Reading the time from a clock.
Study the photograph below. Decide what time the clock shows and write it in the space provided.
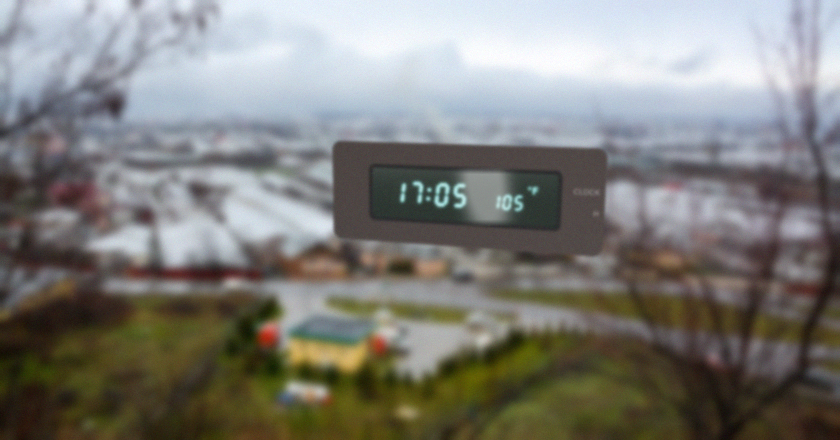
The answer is 17:05
